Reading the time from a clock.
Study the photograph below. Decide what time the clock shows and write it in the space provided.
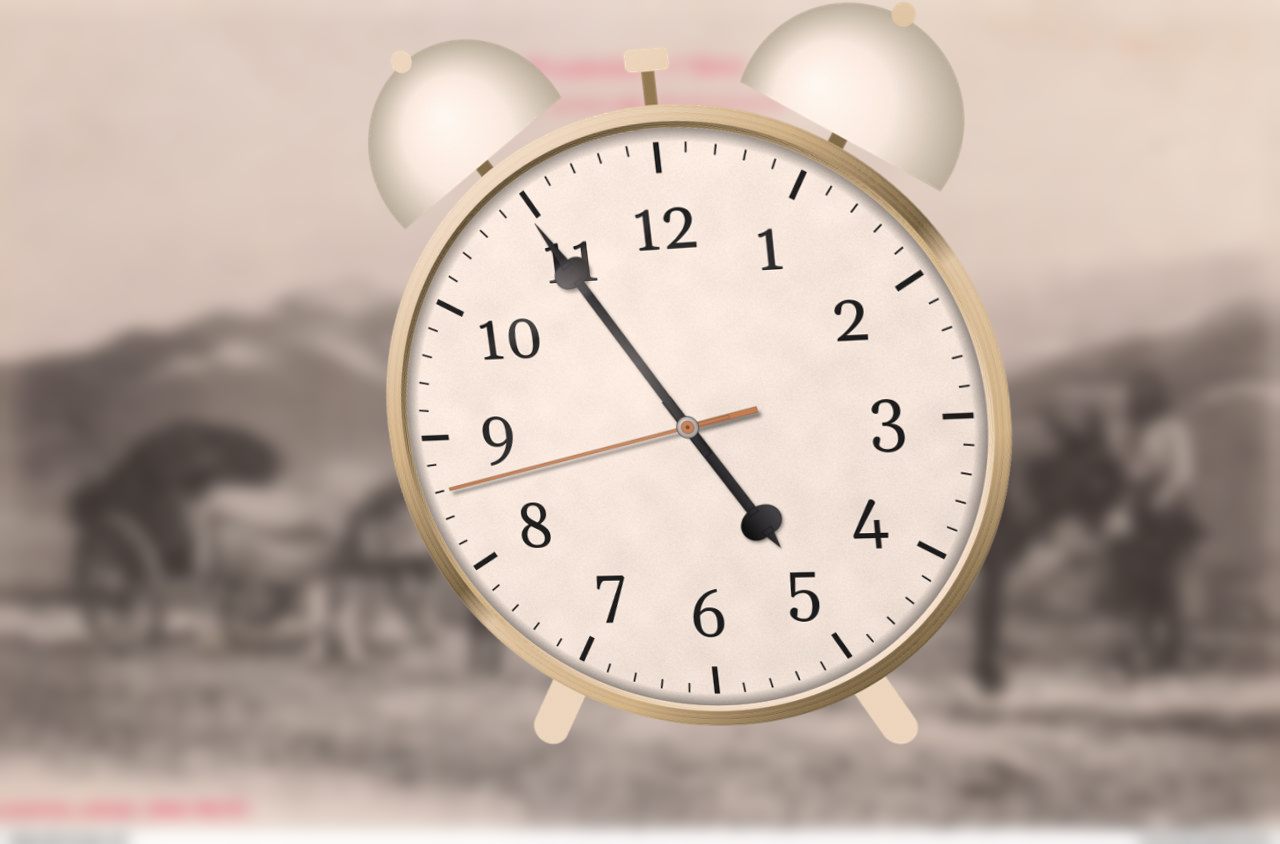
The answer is 4:54:43
